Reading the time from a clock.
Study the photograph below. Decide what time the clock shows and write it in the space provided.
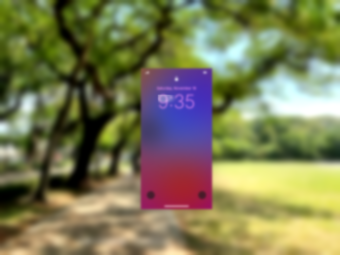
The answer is 9:35
